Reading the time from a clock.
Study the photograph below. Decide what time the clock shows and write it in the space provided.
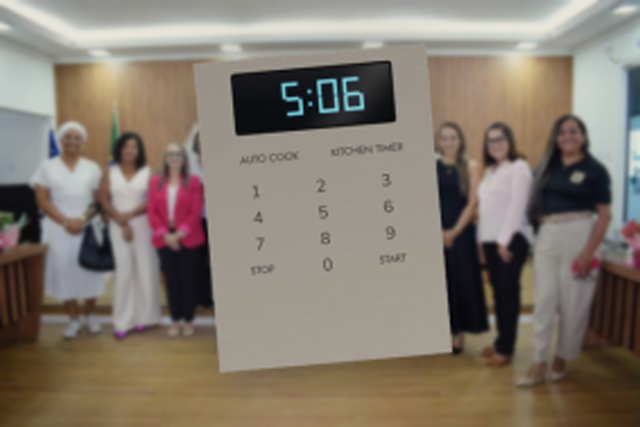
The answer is 5:06
